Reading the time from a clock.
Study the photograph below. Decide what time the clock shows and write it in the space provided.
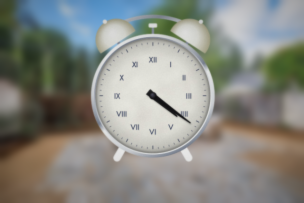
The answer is 4:21
